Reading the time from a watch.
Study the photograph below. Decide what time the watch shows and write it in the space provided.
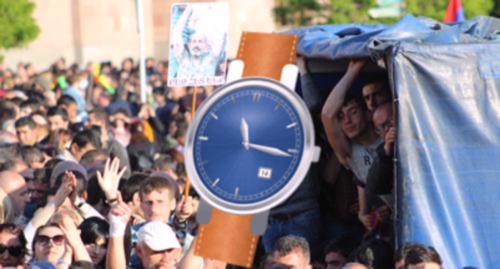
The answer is 11:16
